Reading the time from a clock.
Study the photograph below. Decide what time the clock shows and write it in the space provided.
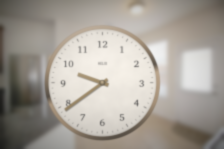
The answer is 9:39
